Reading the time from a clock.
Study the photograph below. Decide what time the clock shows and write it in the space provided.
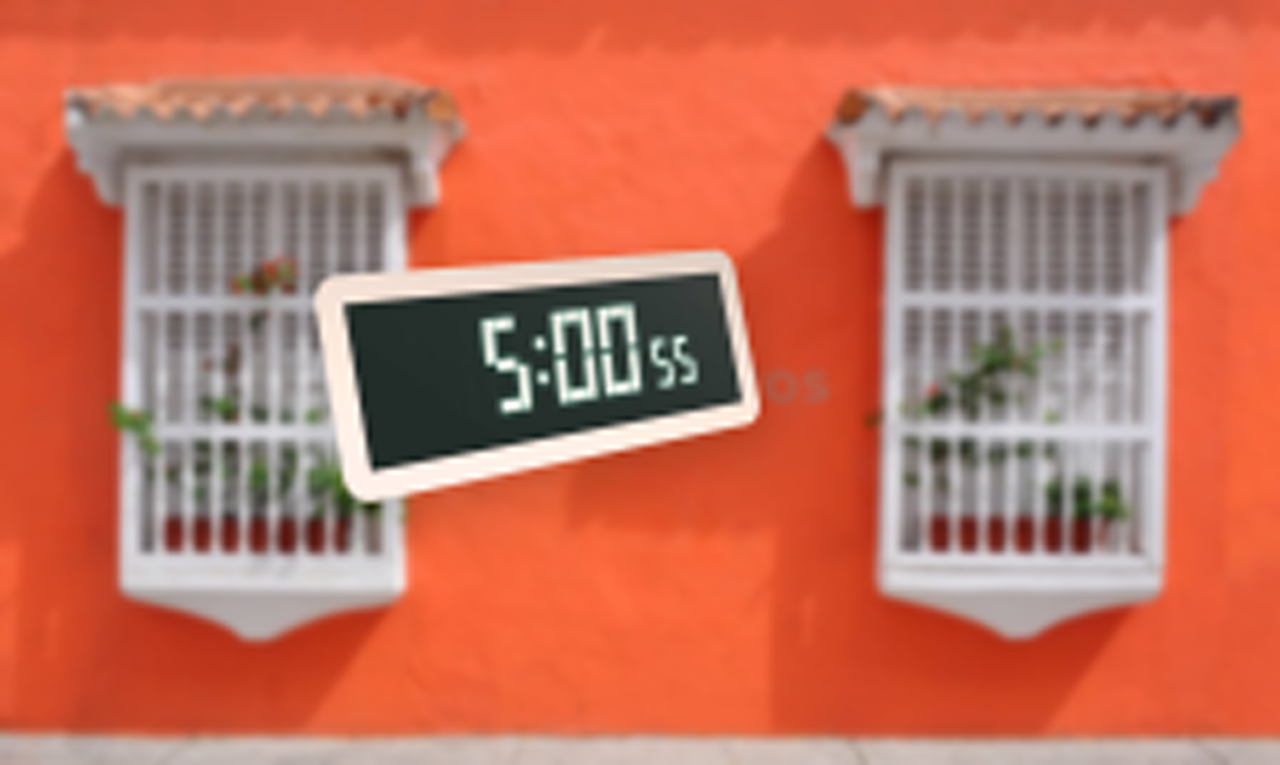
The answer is 5:00:55
